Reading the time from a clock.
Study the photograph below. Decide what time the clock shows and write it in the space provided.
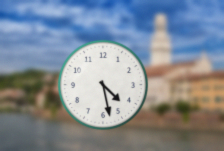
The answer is 4:28
